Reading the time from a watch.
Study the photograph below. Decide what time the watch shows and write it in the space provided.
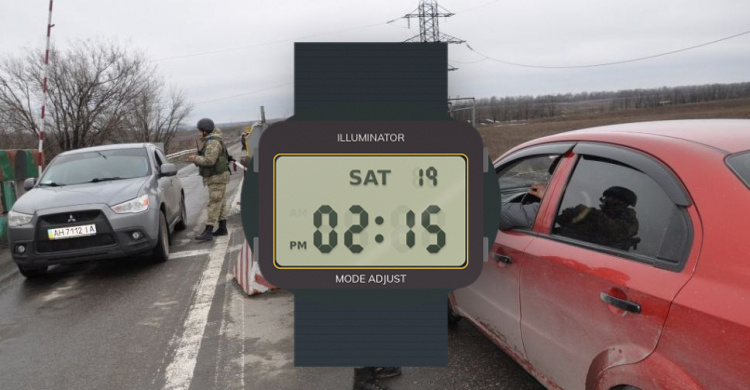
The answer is 2:15
